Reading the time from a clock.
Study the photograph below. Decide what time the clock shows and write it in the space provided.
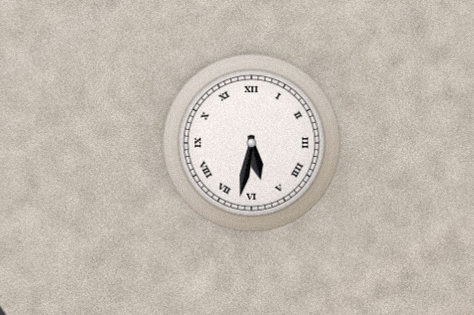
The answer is 5:32
